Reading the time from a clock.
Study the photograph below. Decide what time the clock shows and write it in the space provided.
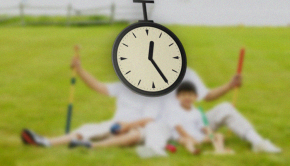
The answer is 12:25
